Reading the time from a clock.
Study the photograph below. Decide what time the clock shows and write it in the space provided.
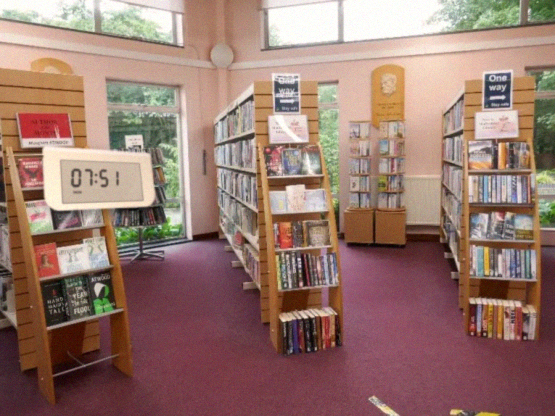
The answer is 7:51
